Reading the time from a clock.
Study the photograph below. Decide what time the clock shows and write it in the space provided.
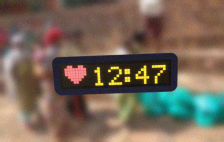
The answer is 12:47
